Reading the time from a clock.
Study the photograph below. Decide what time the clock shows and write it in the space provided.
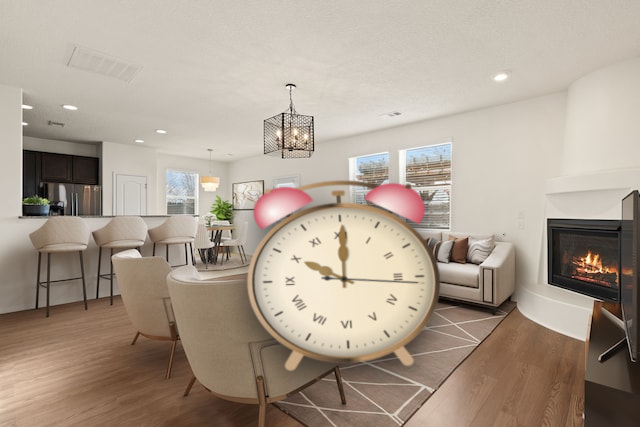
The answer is 10:00:16
